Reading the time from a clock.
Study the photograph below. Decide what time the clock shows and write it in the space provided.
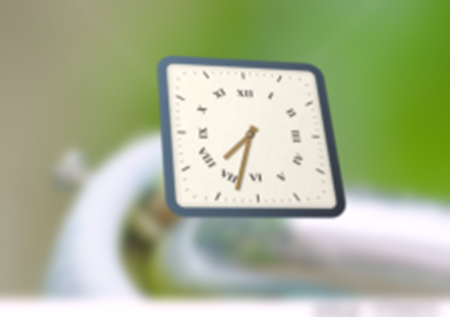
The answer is 7:33
